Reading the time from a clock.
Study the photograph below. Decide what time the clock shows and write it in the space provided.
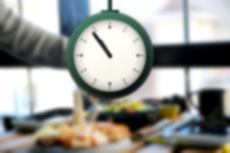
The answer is 10:54
